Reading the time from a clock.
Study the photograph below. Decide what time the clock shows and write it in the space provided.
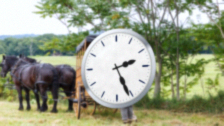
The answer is 2:26
